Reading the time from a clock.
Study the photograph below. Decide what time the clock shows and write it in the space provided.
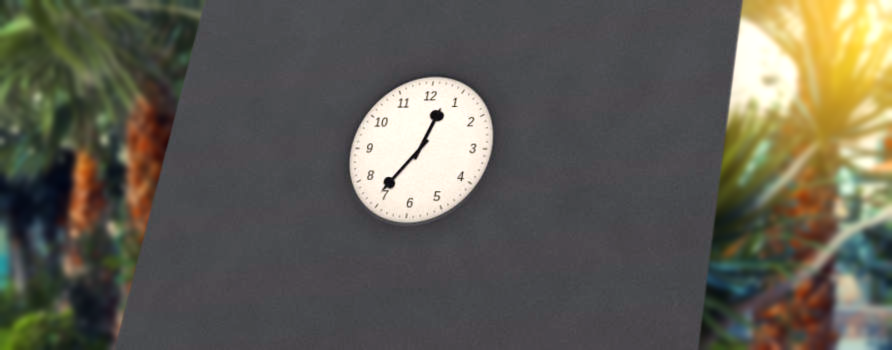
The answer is 12:36
